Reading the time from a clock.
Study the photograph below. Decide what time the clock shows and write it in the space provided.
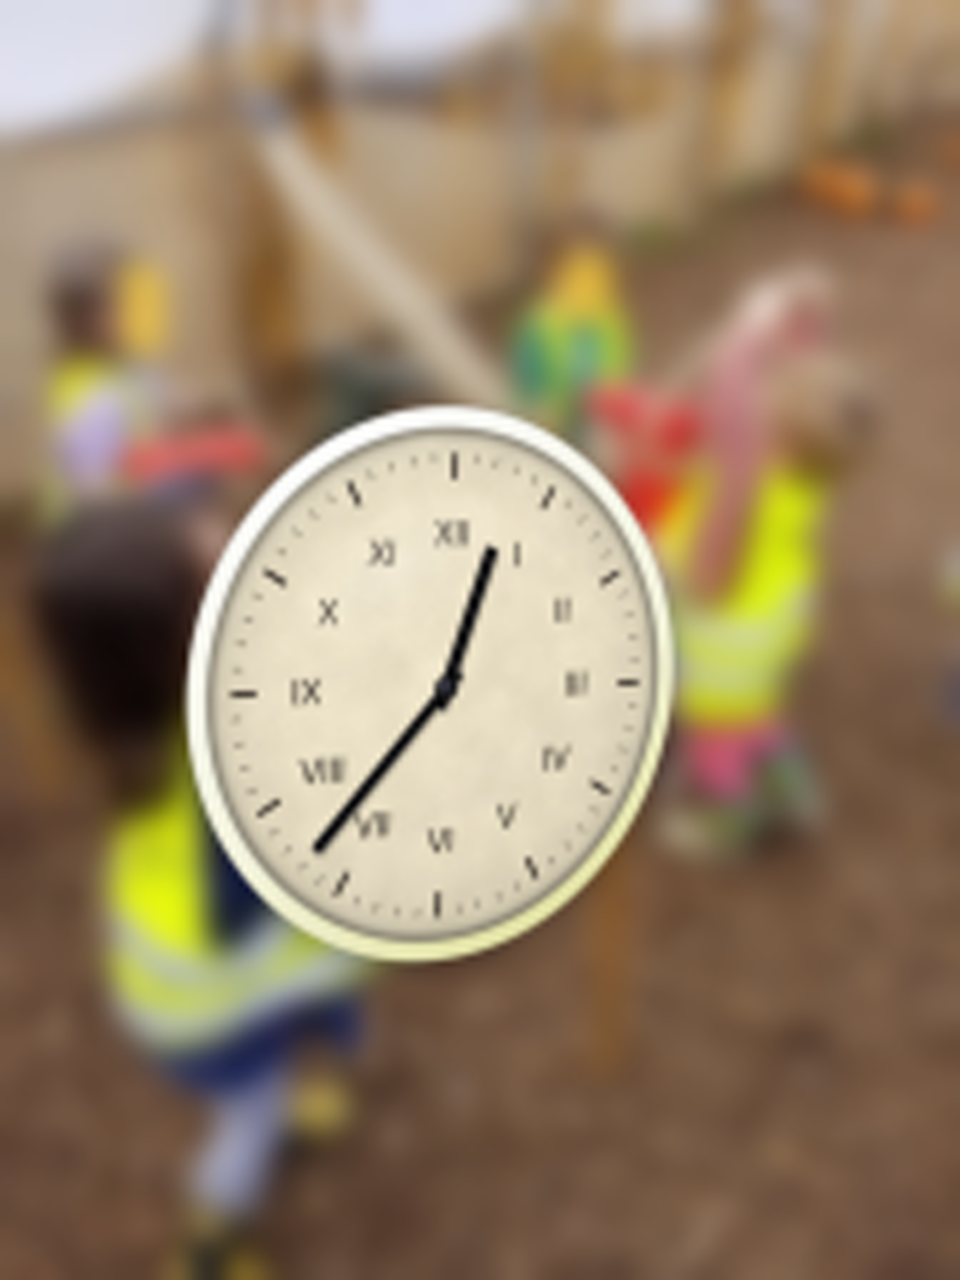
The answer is 12:37
